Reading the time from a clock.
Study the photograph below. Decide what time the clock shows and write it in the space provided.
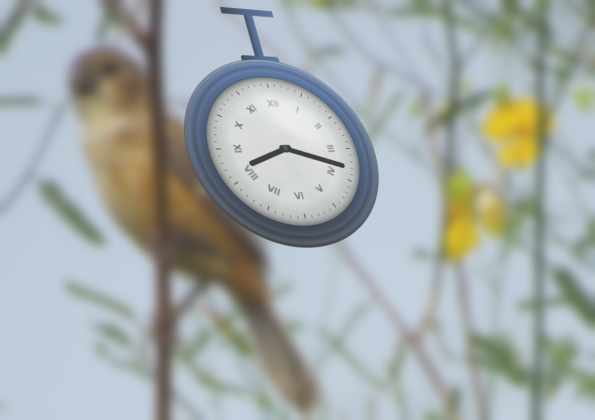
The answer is 8:18
